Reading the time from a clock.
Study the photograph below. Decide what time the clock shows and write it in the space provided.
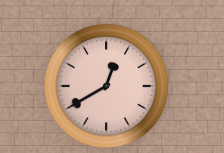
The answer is 12:40
